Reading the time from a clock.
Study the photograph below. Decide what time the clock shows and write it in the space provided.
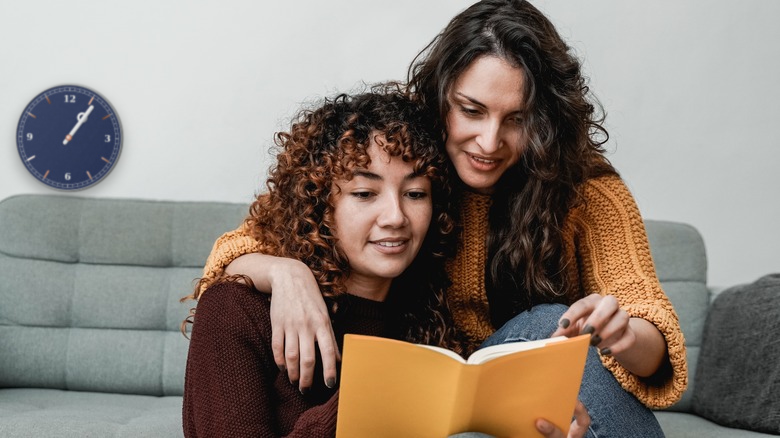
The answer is 1:06
